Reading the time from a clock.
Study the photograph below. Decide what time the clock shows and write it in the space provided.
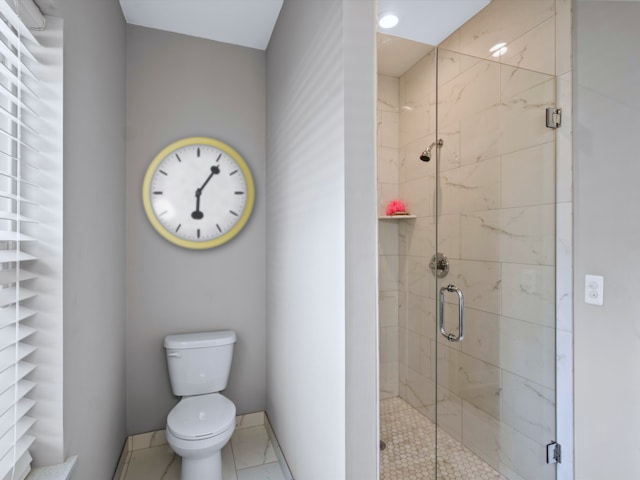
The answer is 6:06
